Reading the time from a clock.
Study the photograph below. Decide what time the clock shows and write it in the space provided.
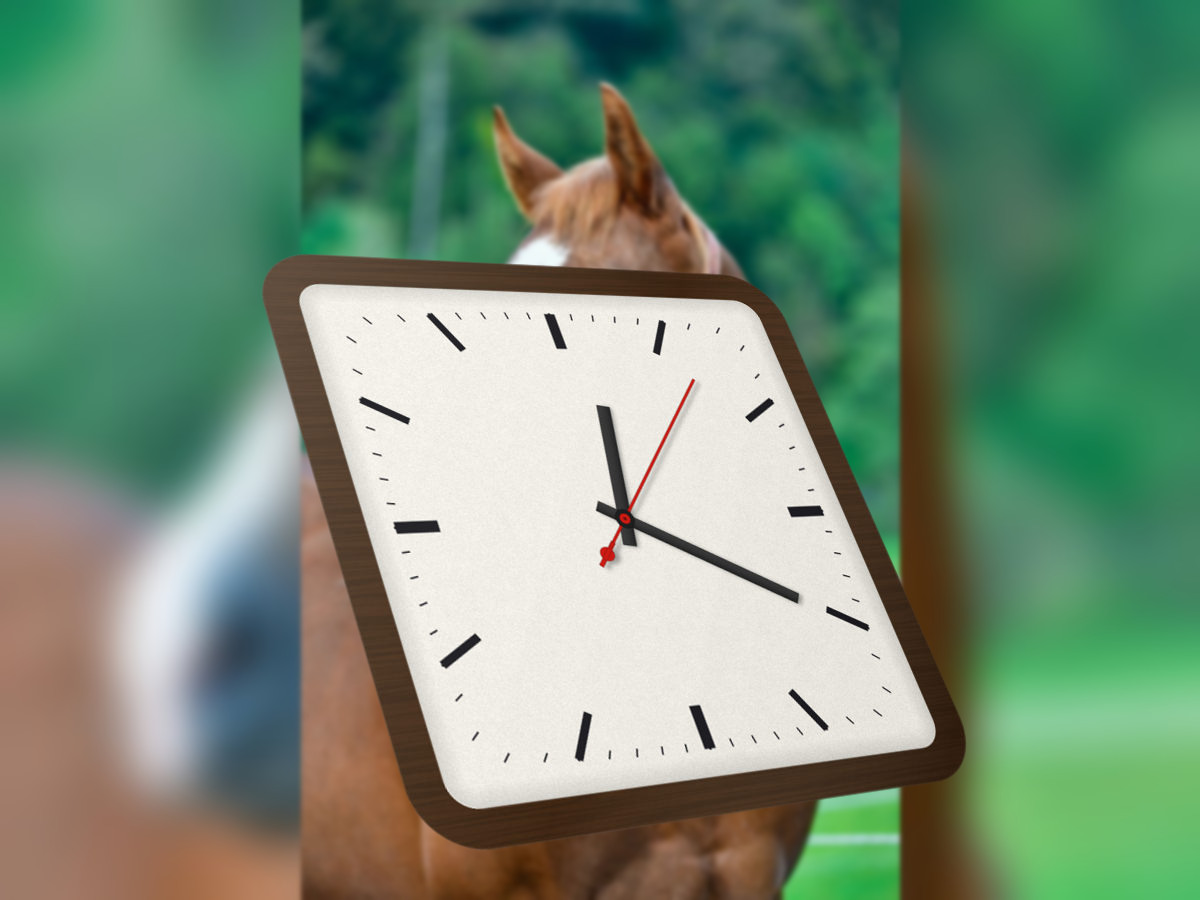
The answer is 12:20:07
